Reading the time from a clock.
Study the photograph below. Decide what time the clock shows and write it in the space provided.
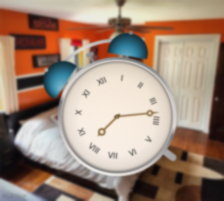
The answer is 8:18
